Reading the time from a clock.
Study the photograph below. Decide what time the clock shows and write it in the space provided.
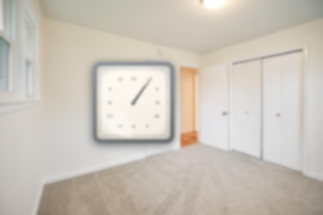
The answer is 1:06
